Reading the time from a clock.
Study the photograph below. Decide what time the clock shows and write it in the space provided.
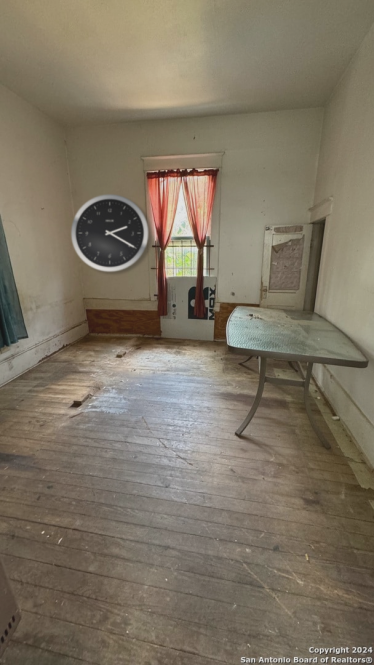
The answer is 2:20
